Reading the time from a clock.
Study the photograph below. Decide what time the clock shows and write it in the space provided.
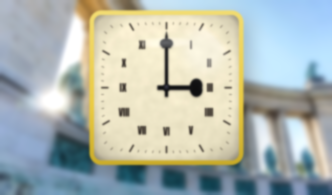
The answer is 3:00
